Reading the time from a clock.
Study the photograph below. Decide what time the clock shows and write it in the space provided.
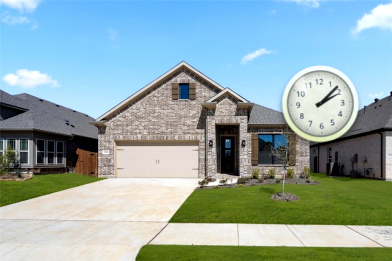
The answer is 2:08
